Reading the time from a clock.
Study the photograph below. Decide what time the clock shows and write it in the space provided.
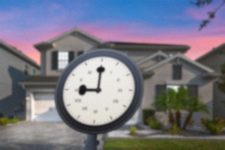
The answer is 9:00
